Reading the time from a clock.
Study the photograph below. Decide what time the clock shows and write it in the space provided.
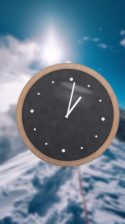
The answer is 1:01
